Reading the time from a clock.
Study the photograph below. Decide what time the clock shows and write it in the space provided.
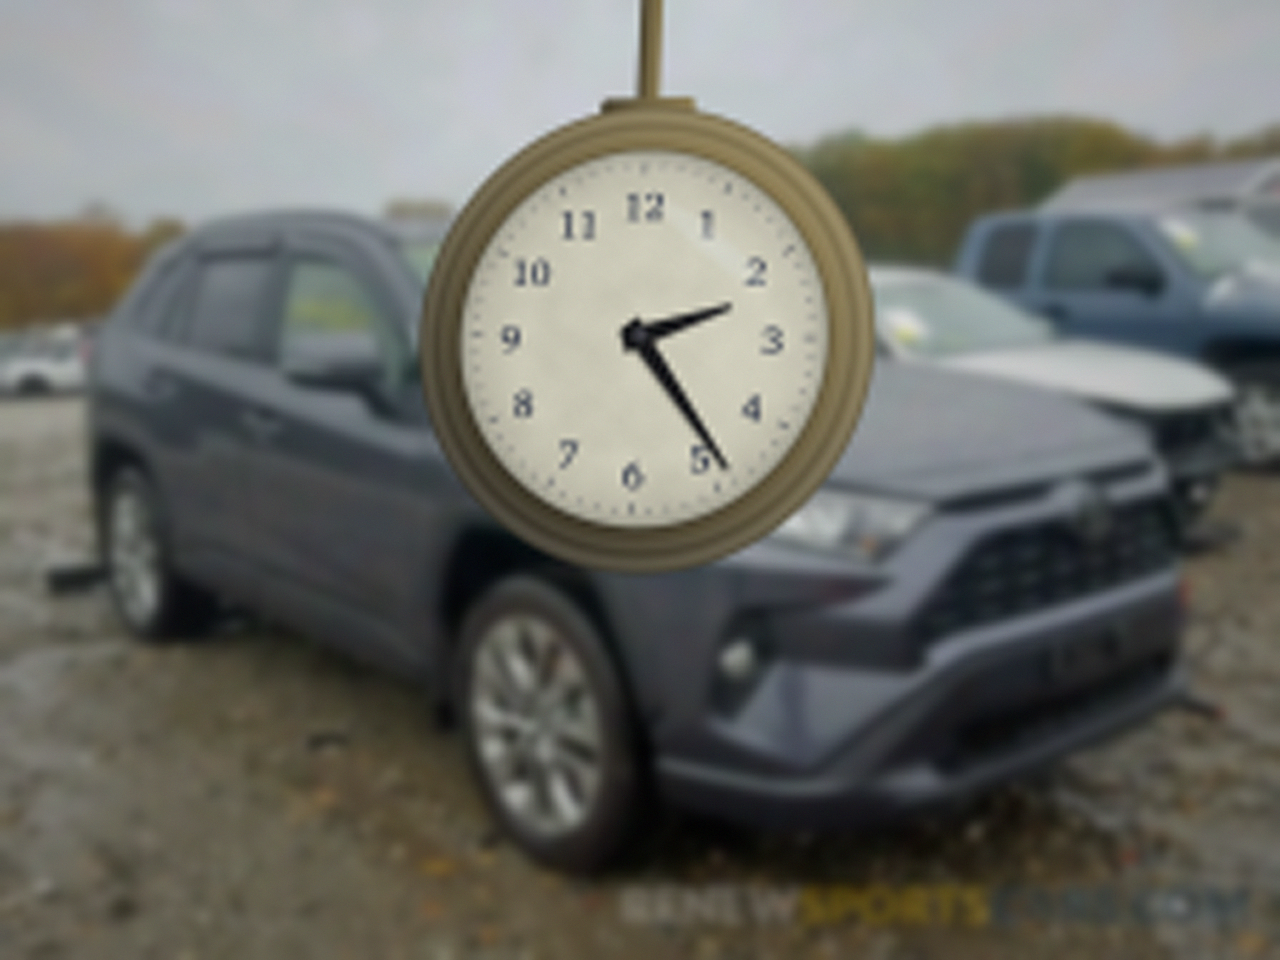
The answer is 2:24
